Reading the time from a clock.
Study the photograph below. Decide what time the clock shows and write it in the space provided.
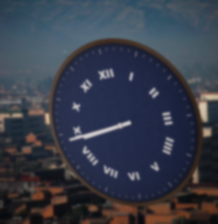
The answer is 8:44
